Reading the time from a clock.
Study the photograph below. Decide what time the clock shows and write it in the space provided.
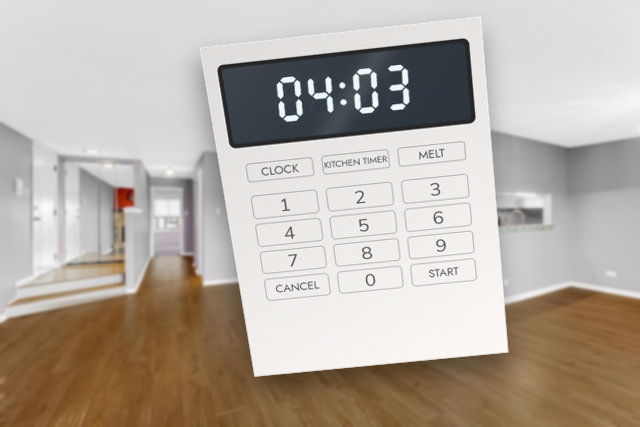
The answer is 4:03
